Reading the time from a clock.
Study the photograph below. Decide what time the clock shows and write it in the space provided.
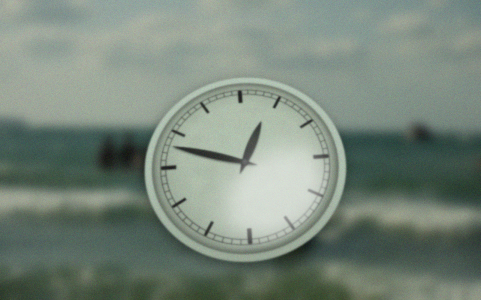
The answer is 12:48
